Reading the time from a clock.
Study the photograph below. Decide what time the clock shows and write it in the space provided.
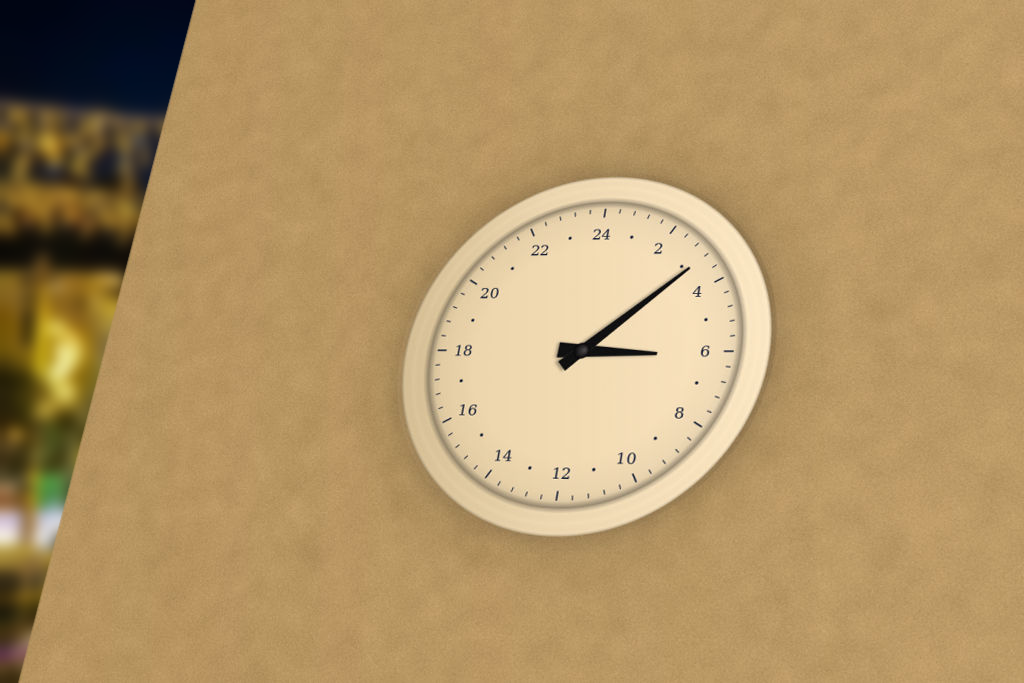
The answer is 6:08
